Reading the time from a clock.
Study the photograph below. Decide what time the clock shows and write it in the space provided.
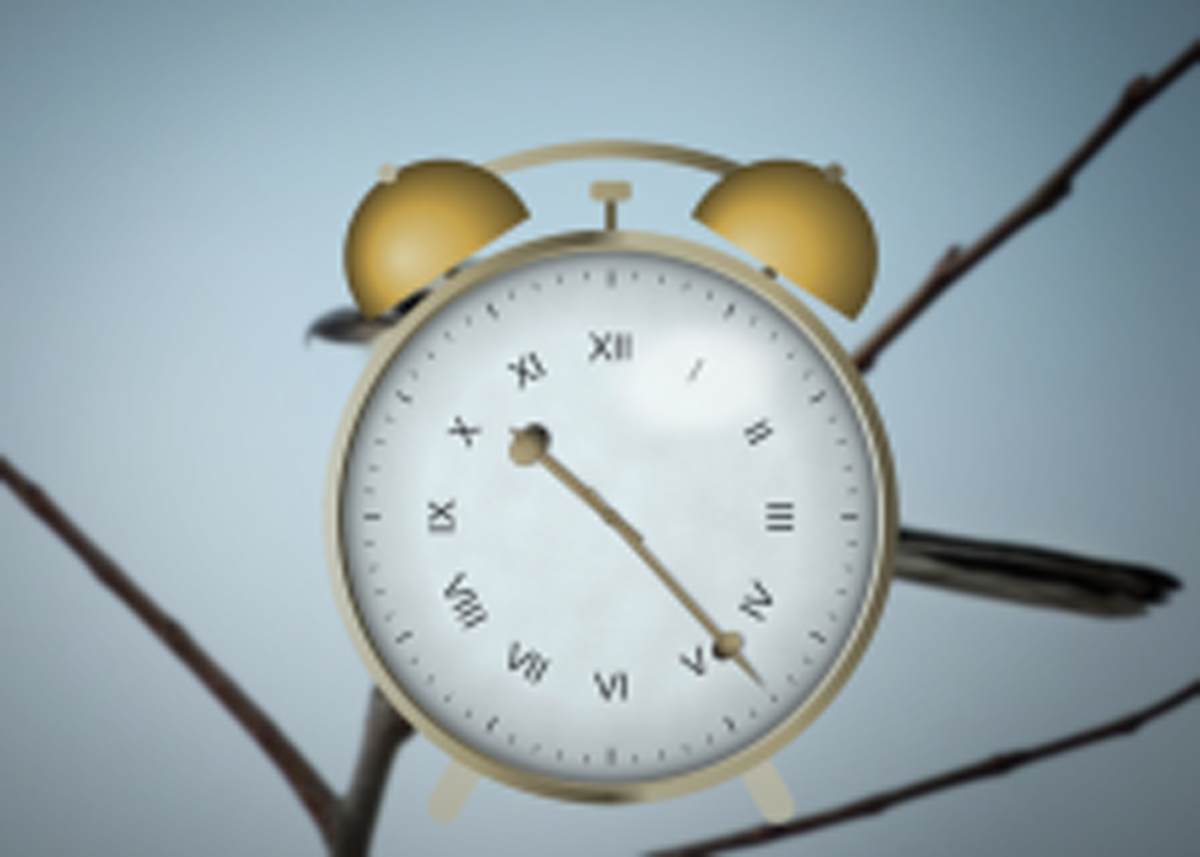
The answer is 10:23
